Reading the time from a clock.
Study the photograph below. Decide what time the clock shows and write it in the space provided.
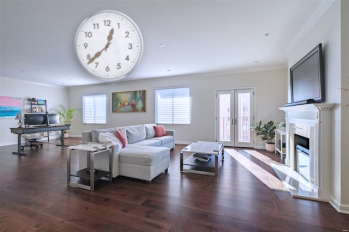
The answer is 12:38
